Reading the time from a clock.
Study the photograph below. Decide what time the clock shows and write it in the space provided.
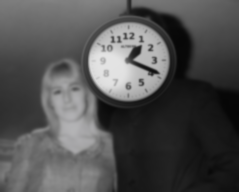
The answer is 1:19
